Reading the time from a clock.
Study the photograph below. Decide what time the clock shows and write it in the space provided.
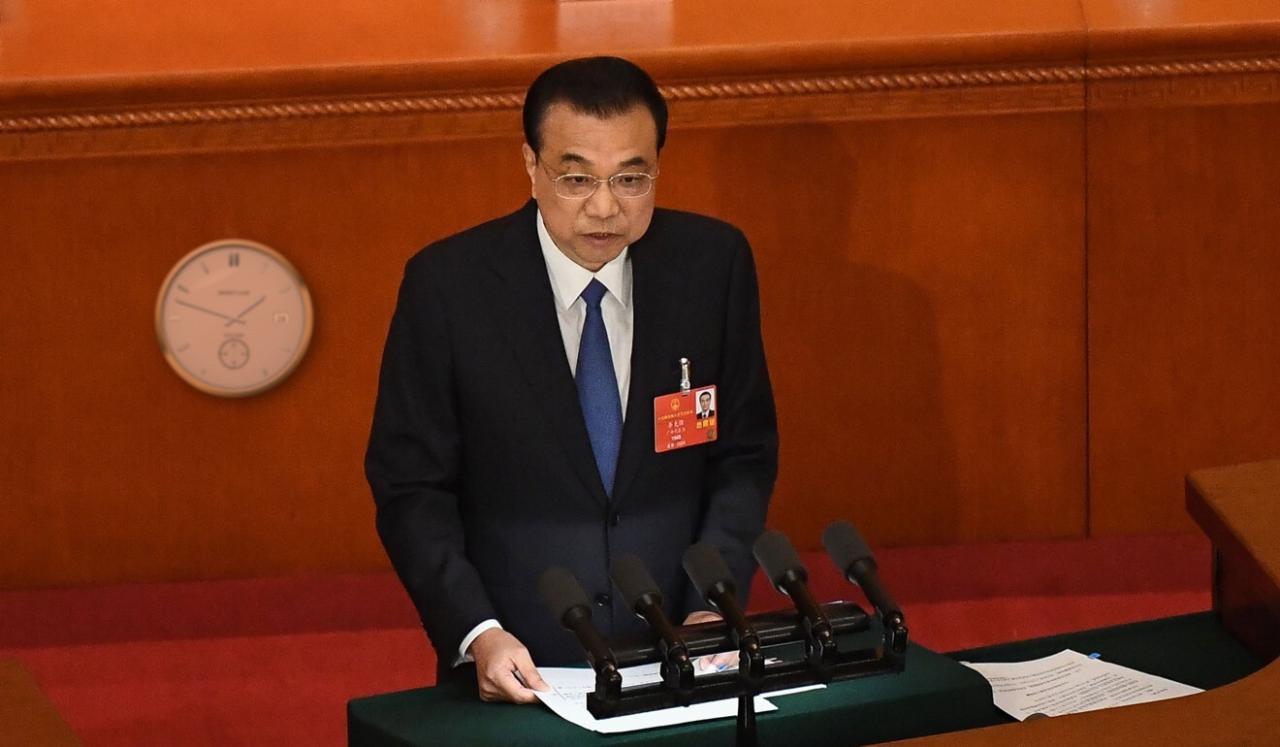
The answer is 1:48
